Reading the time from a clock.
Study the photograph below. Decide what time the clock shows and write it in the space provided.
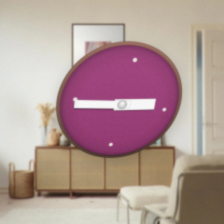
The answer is 2:44
